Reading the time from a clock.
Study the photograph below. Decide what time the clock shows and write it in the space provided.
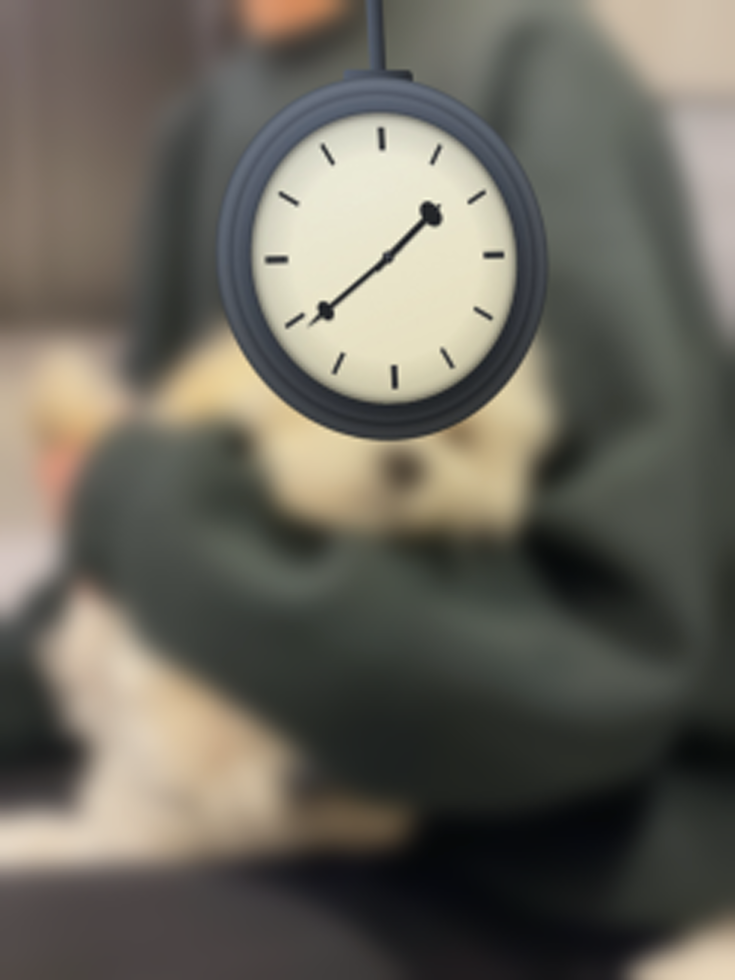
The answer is 1:39
